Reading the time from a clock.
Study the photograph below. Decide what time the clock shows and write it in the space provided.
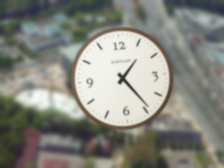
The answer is 1:24
